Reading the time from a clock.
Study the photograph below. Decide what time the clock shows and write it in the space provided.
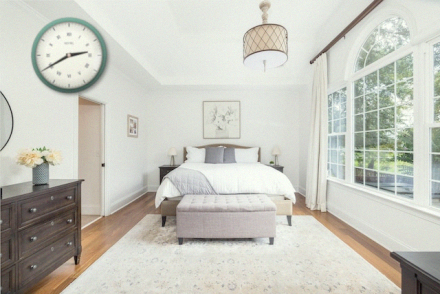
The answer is 2:40
